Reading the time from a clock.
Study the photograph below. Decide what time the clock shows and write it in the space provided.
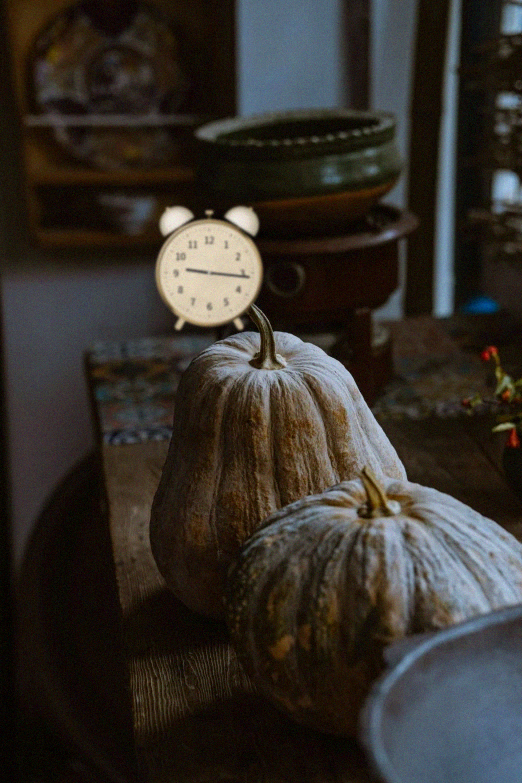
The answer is 9:16
